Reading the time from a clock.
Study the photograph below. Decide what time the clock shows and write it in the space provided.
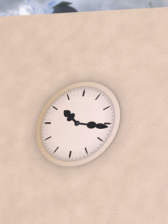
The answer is 10:16
